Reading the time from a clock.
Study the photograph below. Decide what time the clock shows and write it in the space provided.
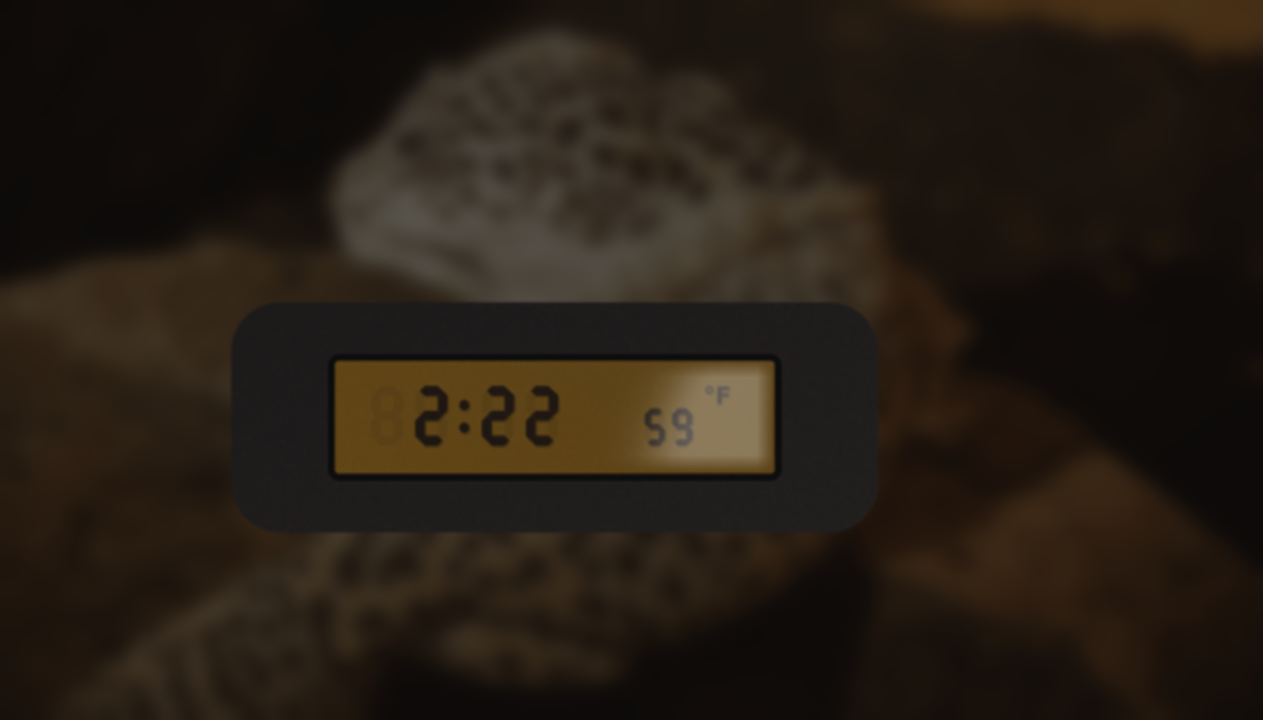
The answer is 2:22
